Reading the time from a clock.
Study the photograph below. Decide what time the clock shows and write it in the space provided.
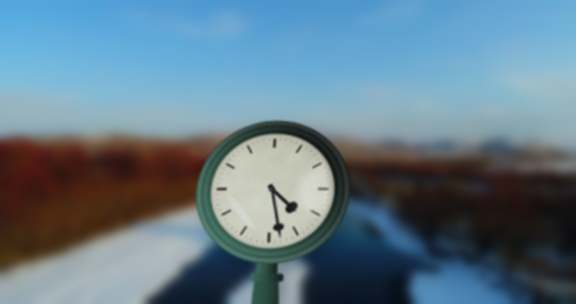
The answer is 4:28
